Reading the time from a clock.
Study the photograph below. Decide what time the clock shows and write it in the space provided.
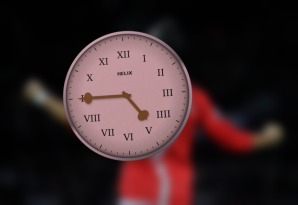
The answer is 4:45
